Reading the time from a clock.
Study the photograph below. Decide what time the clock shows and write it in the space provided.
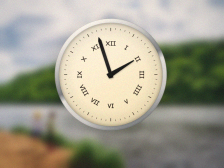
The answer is 1:57
